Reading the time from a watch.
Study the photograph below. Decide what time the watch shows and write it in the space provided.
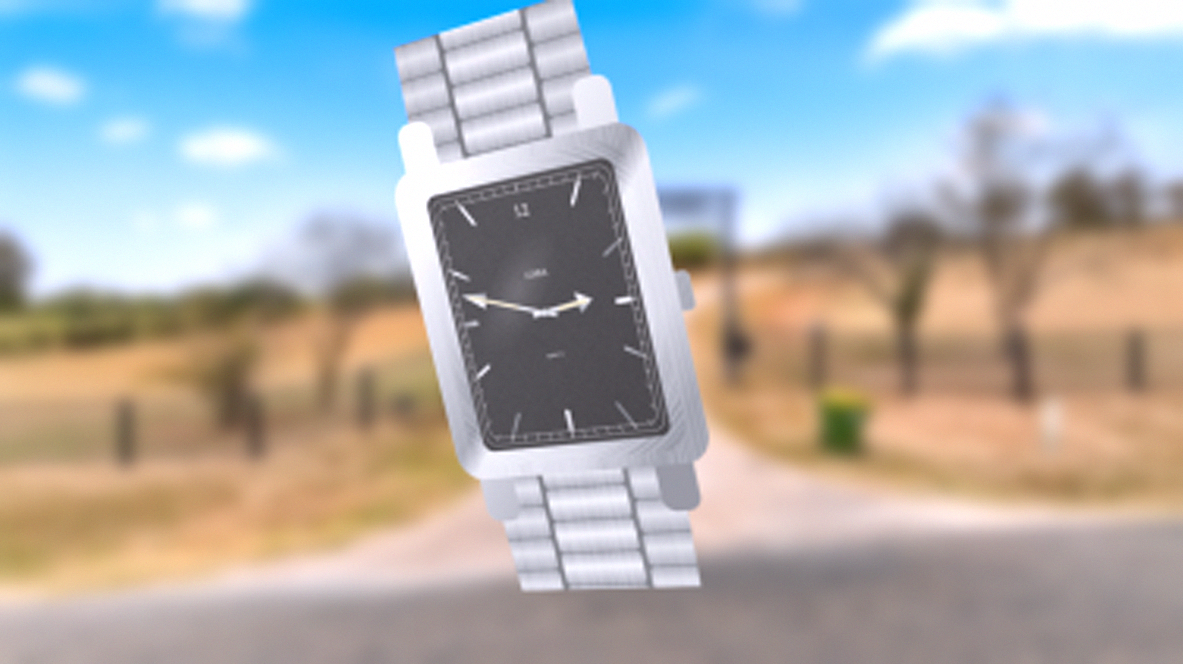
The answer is 2:48
